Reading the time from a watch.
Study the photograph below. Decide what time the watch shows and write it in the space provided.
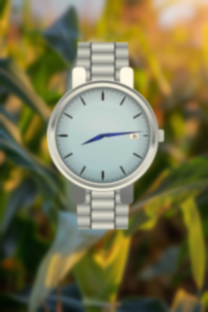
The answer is 8:14
